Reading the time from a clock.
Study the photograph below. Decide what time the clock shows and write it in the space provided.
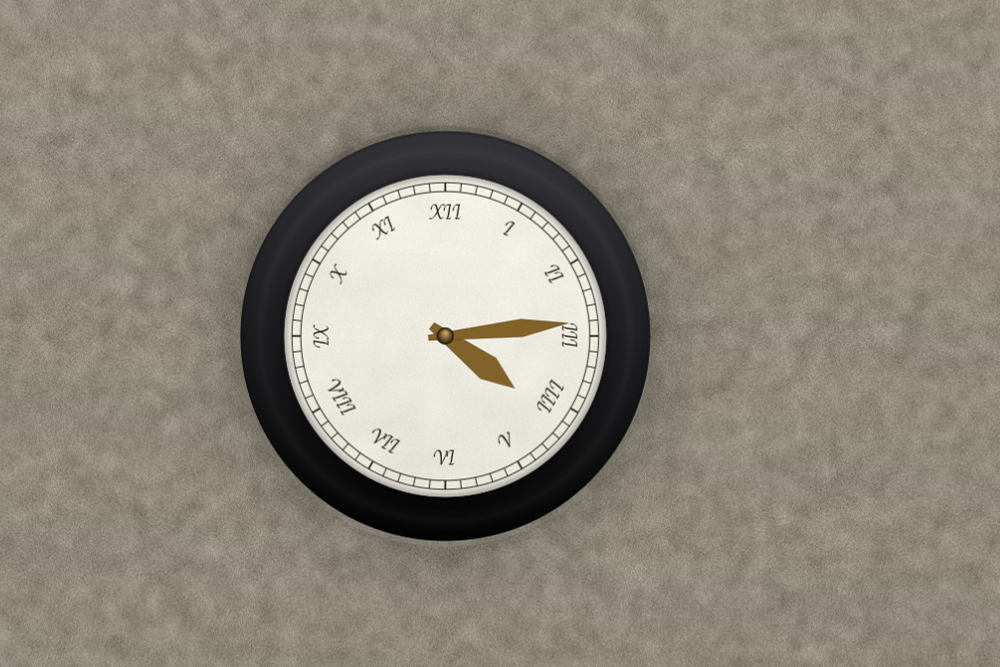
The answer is 4:14
